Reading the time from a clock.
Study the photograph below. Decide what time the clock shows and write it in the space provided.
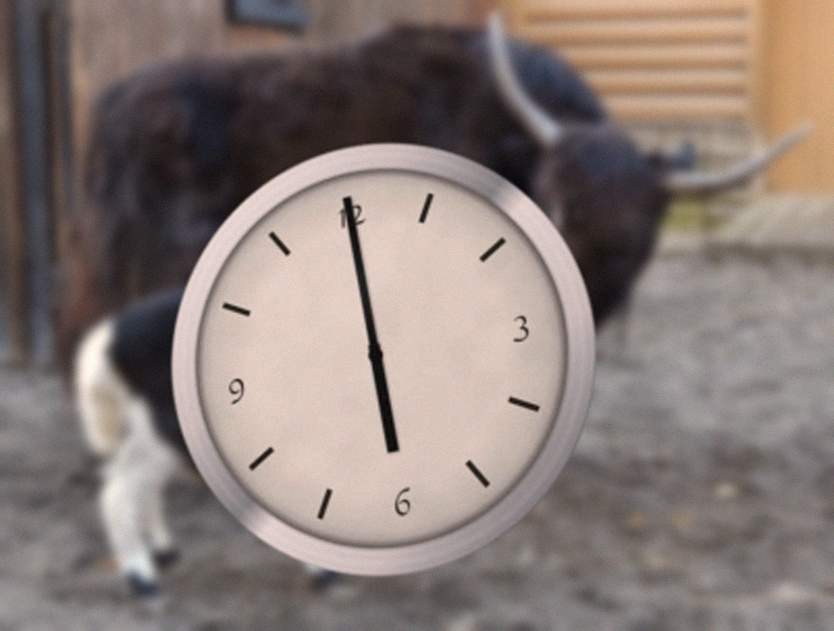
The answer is 6:00
